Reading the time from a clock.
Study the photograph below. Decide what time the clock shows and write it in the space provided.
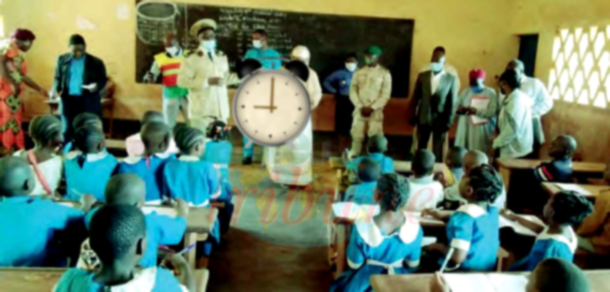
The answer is 9:00
